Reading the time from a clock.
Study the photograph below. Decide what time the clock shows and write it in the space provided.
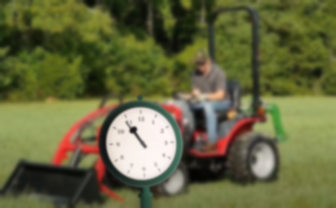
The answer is 10:54
